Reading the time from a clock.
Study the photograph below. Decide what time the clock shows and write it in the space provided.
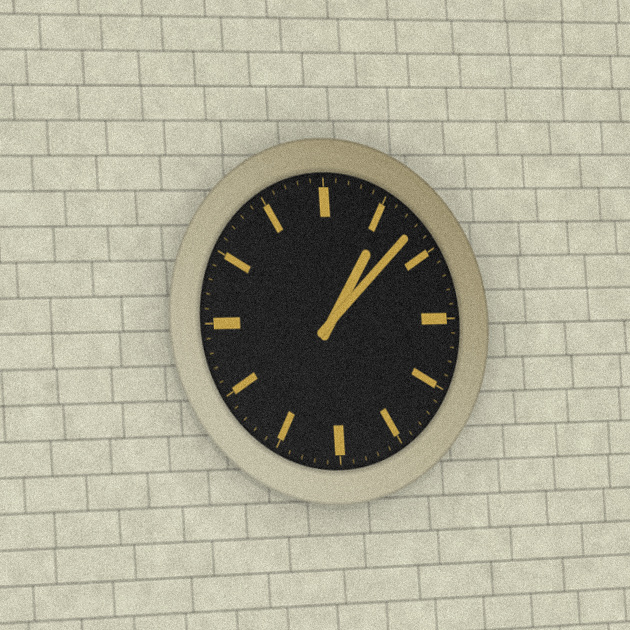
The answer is 1:08
